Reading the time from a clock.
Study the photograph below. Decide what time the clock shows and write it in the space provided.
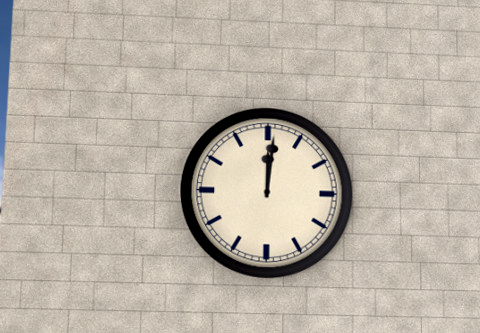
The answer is 12:01
